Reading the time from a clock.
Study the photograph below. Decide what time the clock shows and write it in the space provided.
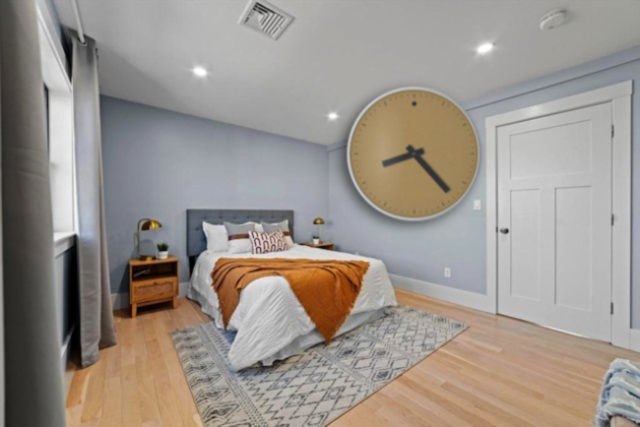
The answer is 8:23
